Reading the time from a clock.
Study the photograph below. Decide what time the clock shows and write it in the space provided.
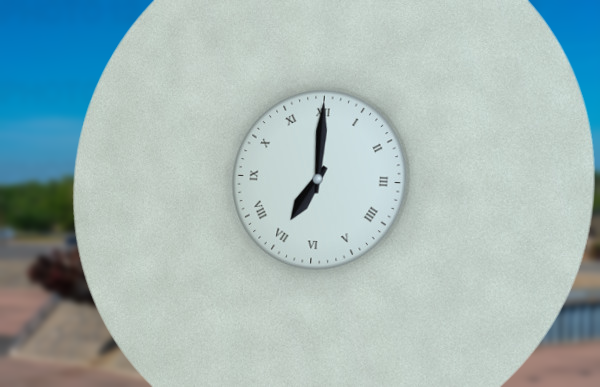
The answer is 7:00
